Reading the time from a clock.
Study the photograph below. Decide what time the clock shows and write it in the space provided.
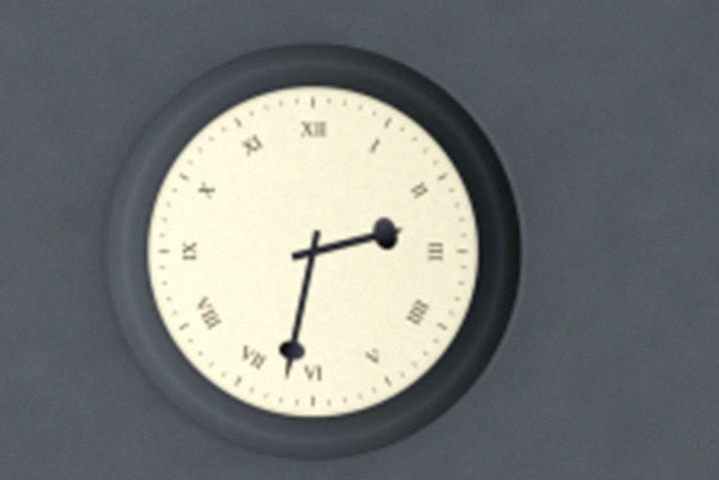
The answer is 2:32
